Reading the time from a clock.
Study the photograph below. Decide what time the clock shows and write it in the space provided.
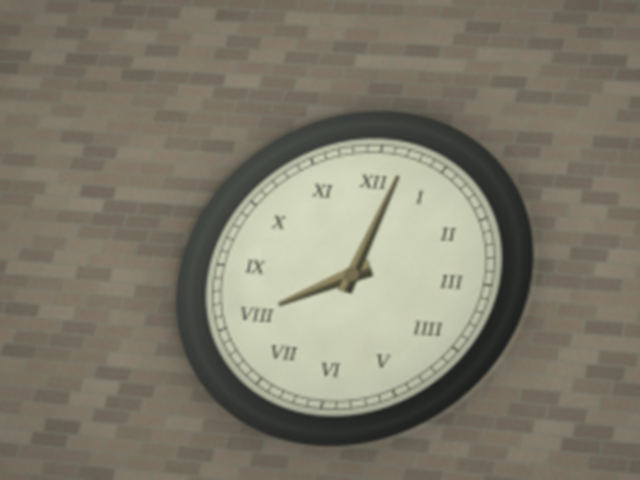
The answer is 8:02
